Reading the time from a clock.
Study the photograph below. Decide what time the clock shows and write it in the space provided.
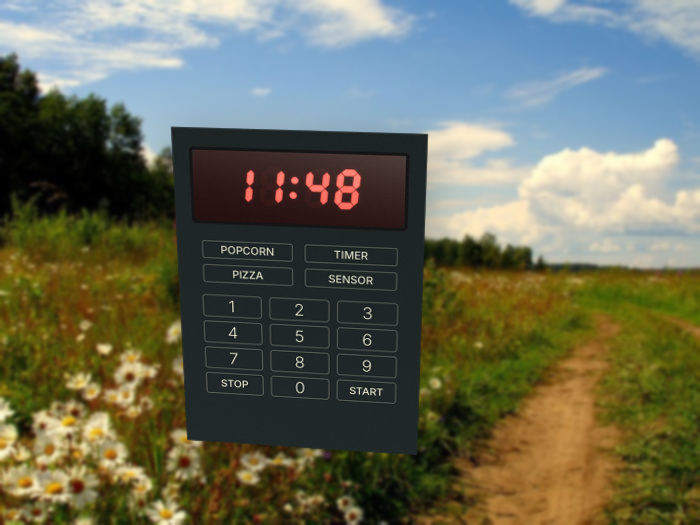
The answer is 11:48
